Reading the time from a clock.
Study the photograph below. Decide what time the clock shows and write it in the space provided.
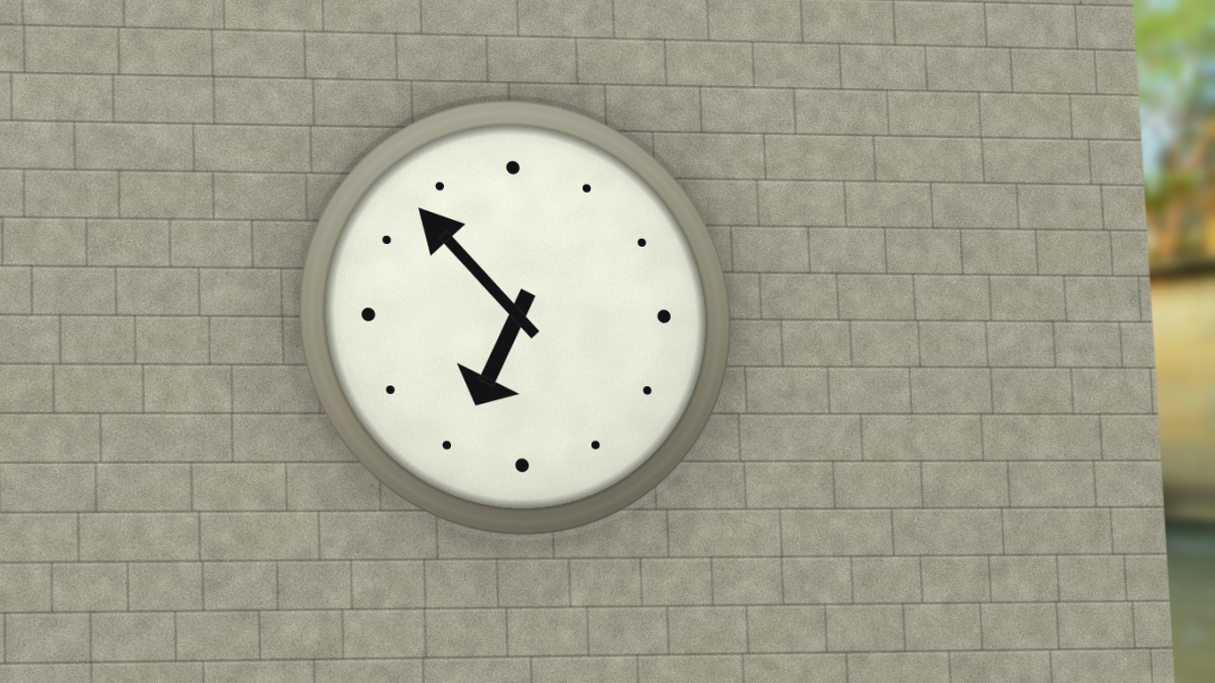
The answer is 6:53
